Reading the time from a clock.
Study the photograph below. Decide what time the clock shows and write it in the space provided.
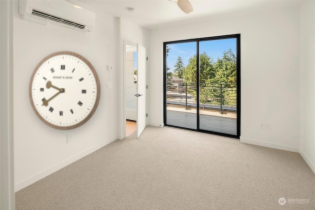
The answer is 9:39
